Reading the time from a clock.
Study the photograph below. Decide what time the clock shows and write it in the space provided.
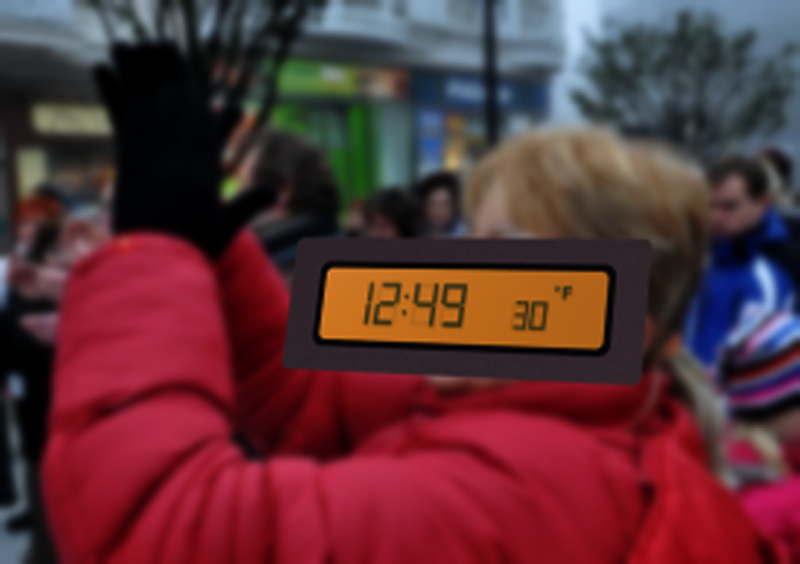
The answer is 12:49
